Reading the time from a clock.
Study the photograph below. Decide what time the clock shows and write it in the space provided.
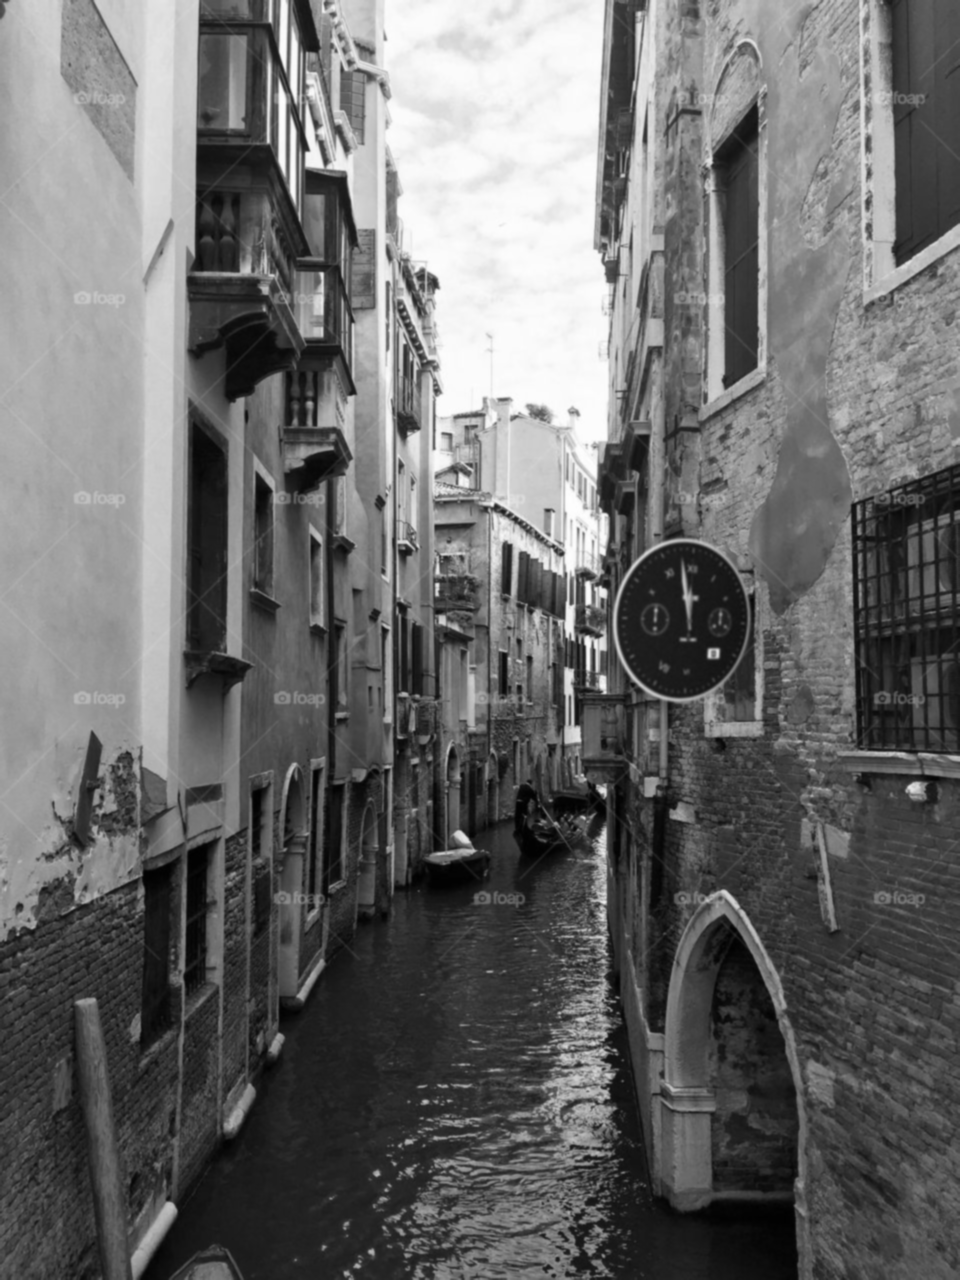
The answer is 11:58
